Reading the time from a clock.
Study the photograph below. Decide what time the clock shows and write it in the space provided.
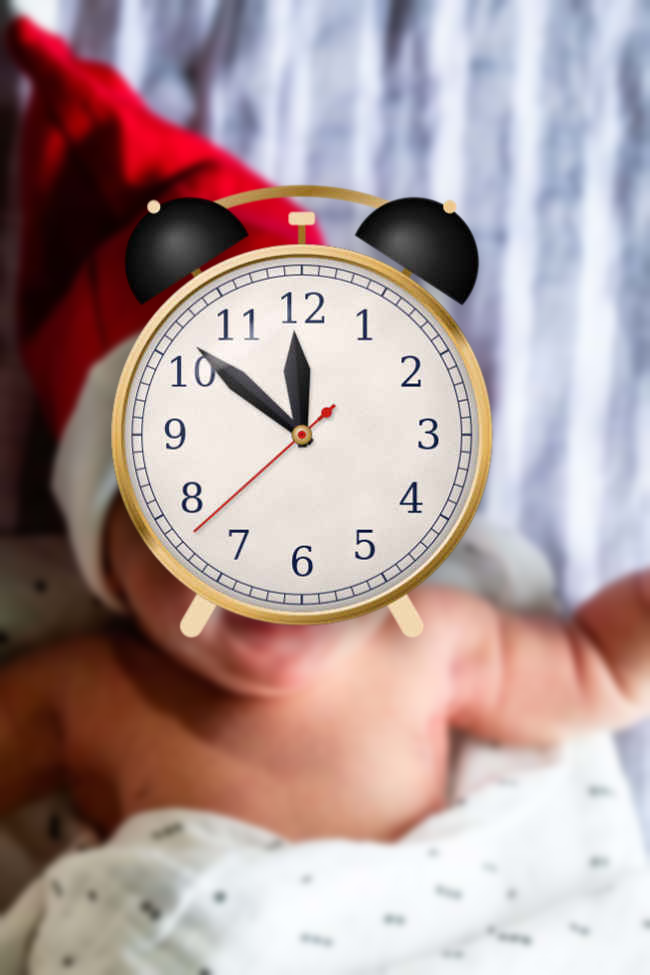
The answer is 11:51:38
